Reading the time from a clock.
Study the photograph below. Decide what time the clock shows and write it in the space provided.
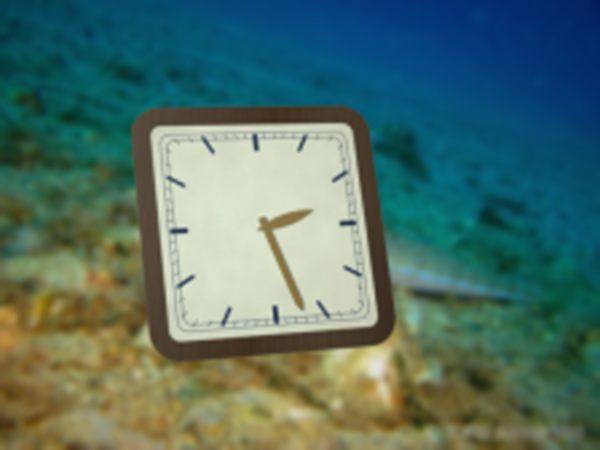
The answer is 2:27
